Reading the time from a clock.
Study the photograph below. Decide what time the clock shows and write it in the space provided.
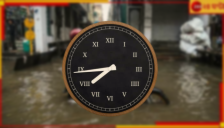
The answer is 7:44
